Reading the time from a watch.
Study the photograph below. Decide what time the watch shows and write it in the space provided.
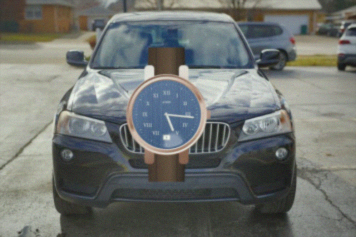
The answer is 5:16
